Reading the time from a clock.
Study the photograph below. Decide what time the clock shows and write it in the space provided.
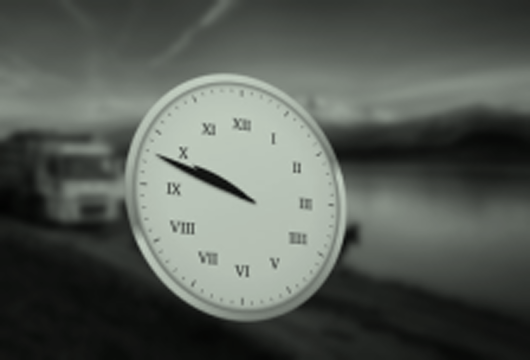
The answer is 9:48
